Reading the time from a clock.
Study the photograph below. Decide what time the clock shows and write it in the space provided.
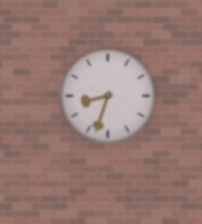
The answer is 8:33
